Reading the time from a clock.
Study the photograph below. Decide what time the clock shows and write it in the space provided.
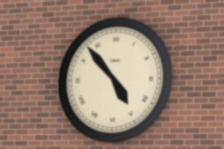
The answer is 4:53
